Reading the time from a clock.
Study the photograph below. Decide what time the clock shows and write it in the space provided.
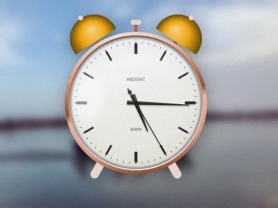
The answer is 5:15:25
